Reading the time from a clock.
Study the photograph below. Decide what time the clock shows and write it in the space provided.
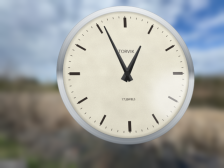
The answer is 12:56
